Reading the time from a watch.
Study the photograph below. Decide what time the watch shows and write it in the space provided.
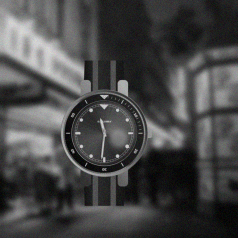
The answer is 11:31
